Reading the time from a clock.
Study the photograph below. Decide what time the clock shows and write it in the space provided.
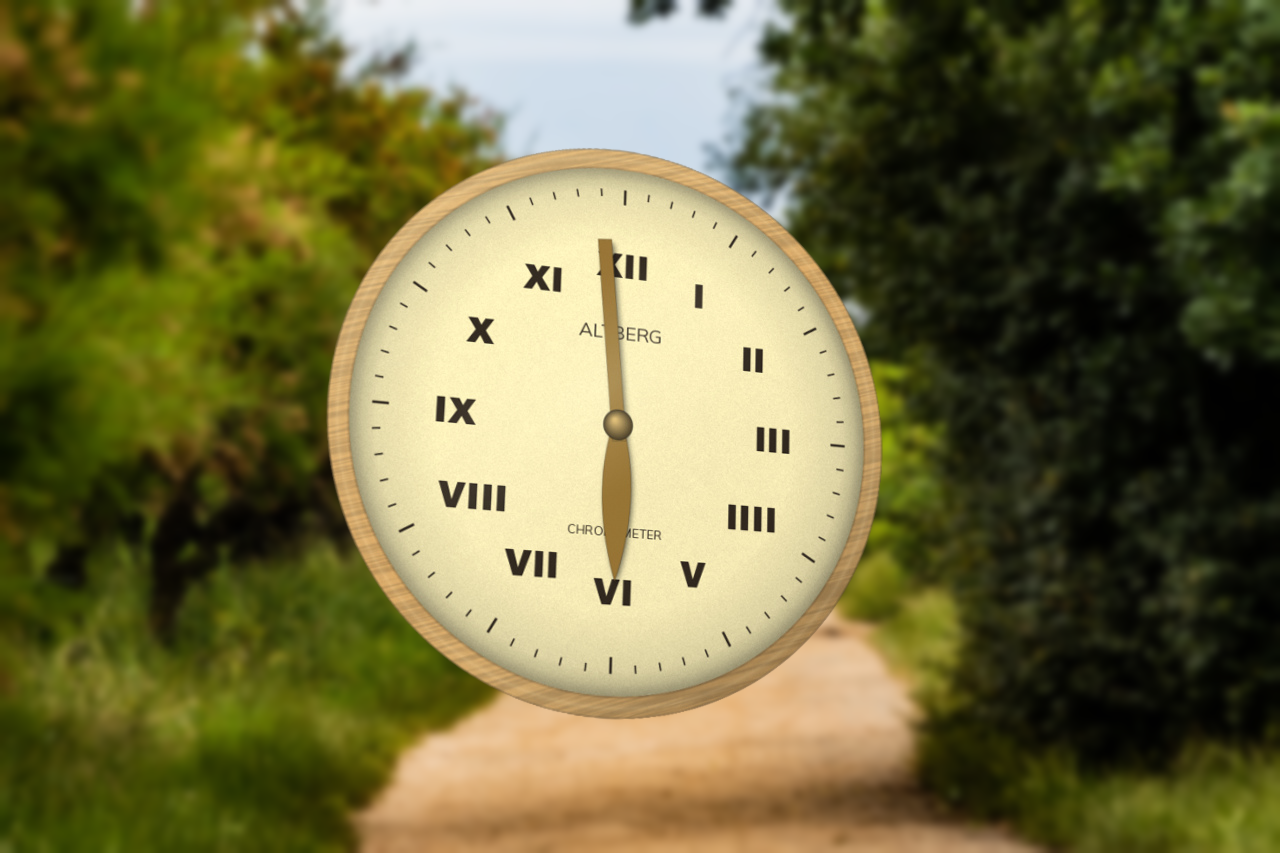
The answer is 5:59
